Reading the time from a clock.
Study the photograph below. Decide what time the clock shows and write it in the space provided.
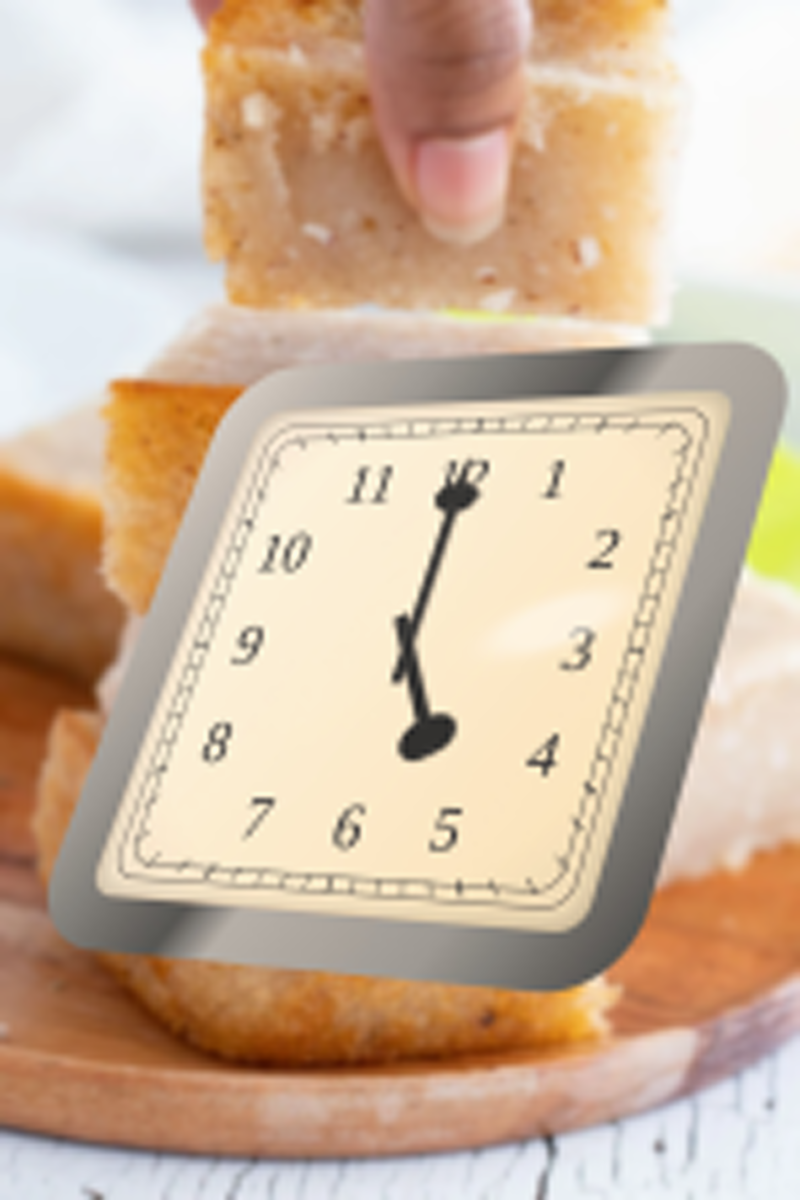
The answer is 5:00
